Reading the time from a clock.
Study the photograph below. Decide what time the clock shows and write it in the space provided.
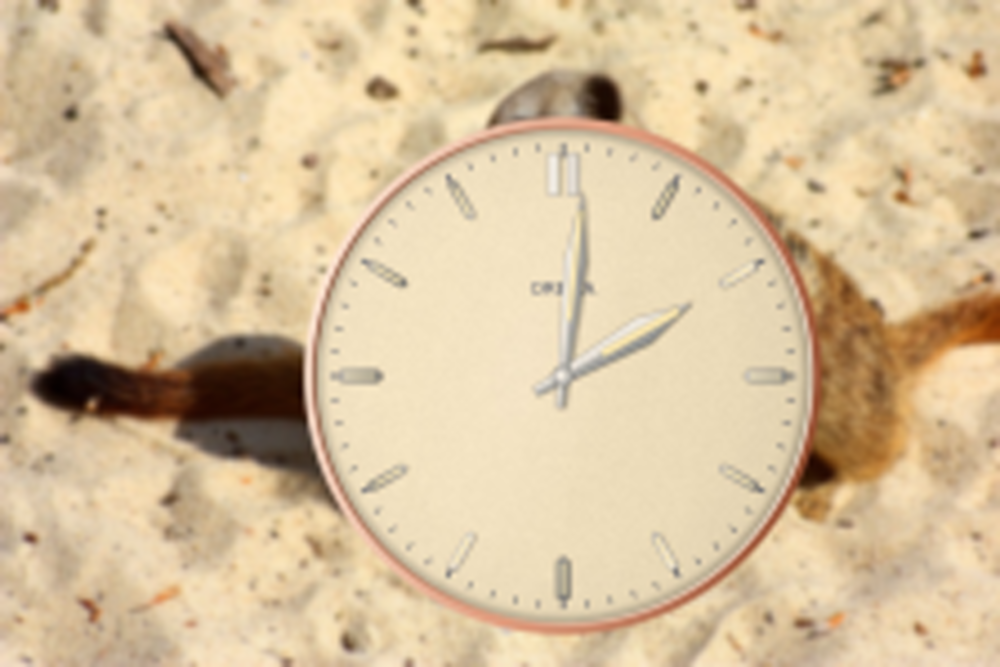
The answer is 2:01
